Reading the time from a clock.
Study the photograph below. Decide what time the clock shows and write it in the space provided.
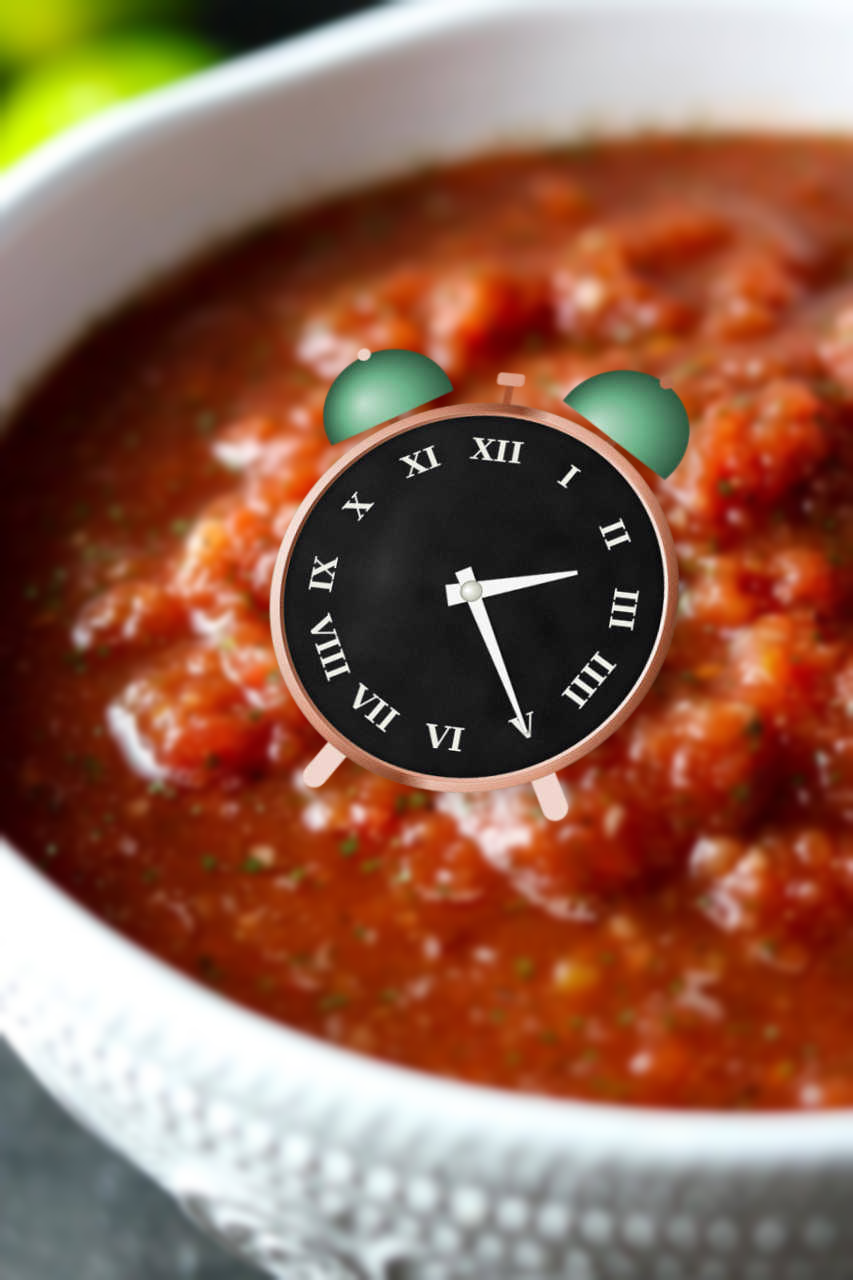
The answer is 2:25
